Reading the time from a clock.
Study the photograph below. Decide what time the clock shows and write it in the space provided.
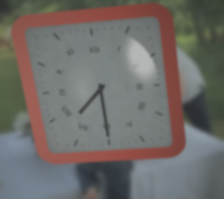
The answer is 7:30
